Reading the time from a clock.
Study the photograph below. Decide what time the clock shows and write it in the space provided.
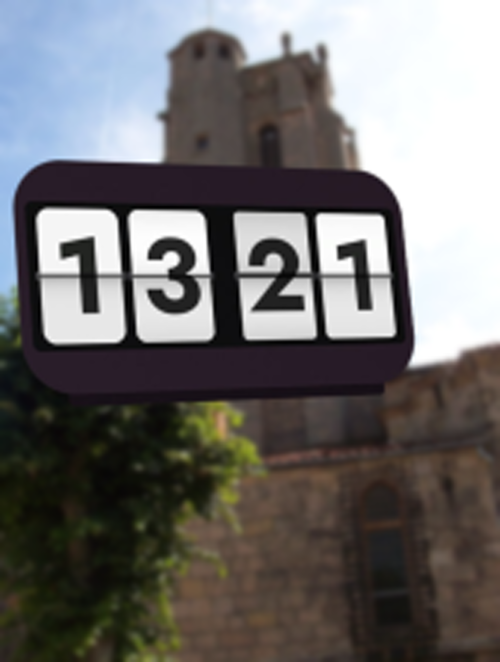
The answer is 13:21
